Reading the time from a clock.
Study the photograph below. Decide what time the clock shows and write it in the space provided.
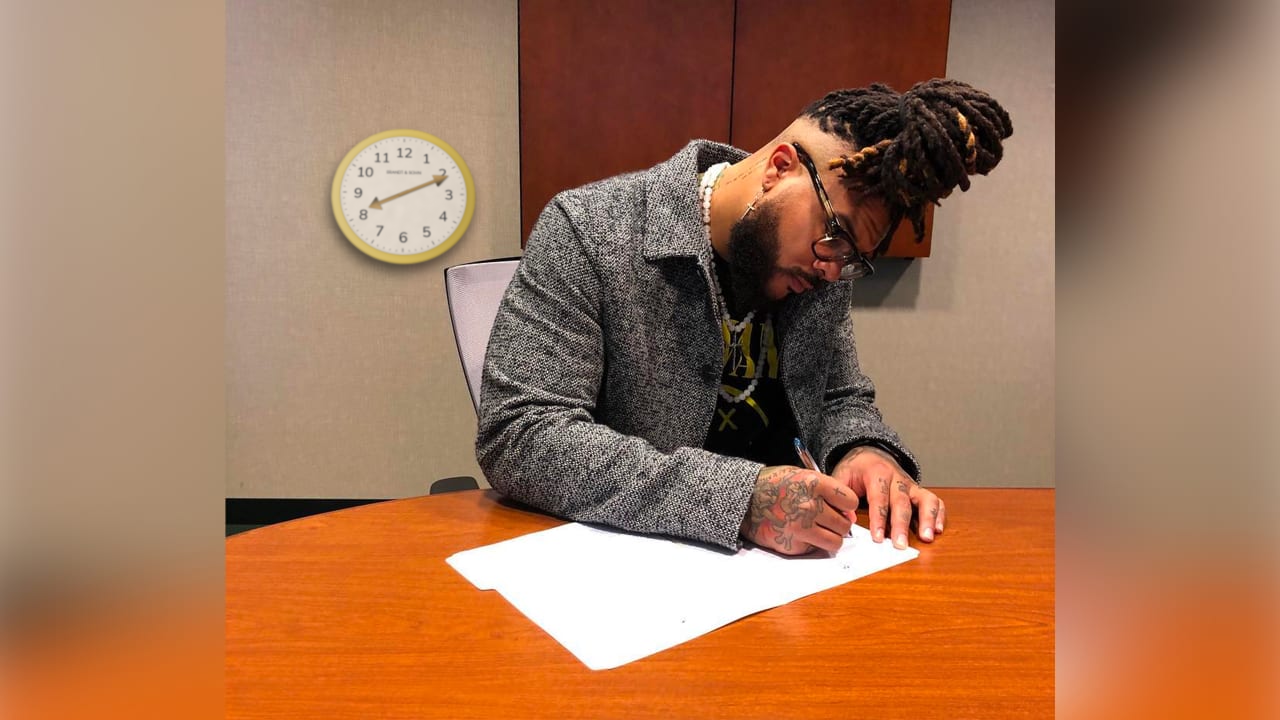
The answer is 8:11
